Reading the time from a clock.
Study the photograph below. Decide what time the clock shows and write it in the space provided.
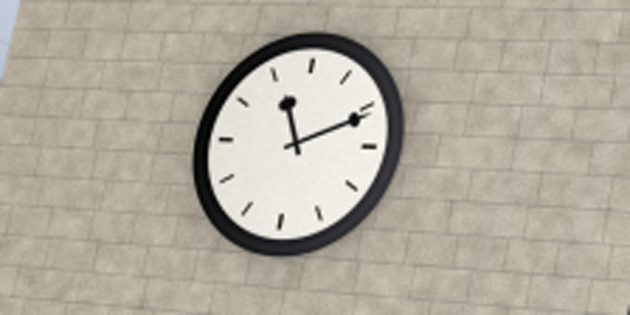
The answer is 11:11
